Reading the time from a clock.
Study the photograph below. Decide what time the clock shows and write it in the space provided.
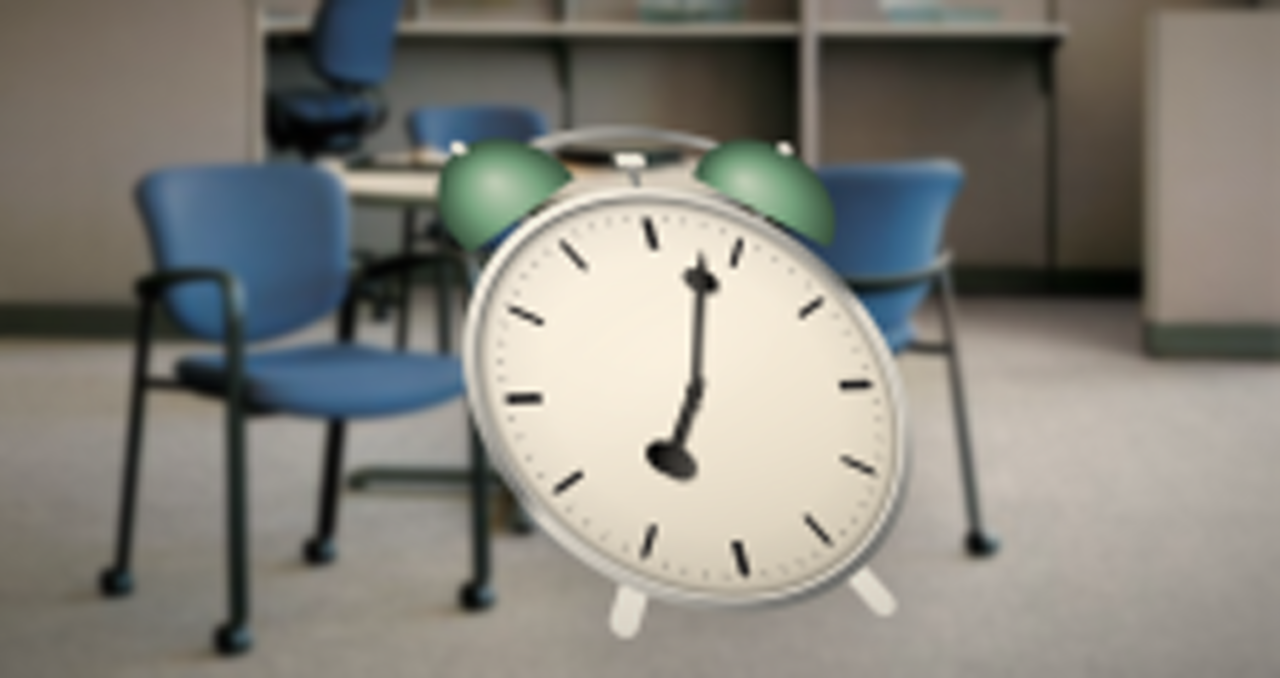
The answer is 7:03
